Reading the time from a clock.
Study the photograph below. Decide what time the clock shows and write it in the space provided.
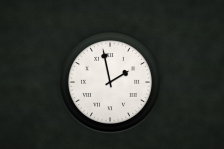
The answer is 1:58
